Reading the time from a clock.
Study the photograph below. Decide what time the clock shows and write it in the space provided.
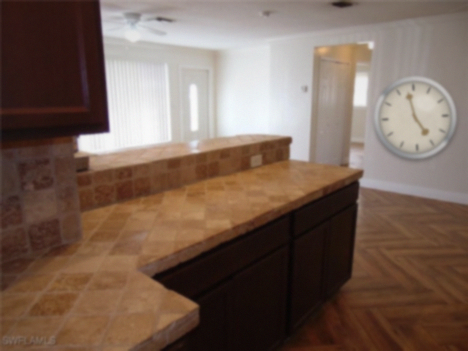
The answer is 4:58
